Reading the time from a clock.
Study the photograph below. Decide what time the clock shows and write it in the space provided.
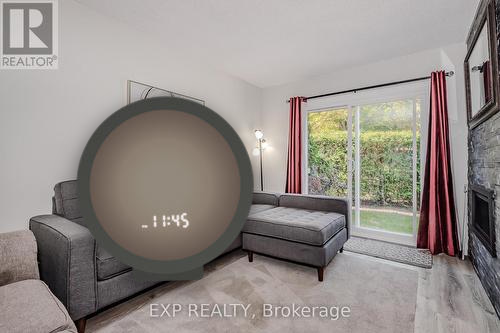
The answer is 11:45
